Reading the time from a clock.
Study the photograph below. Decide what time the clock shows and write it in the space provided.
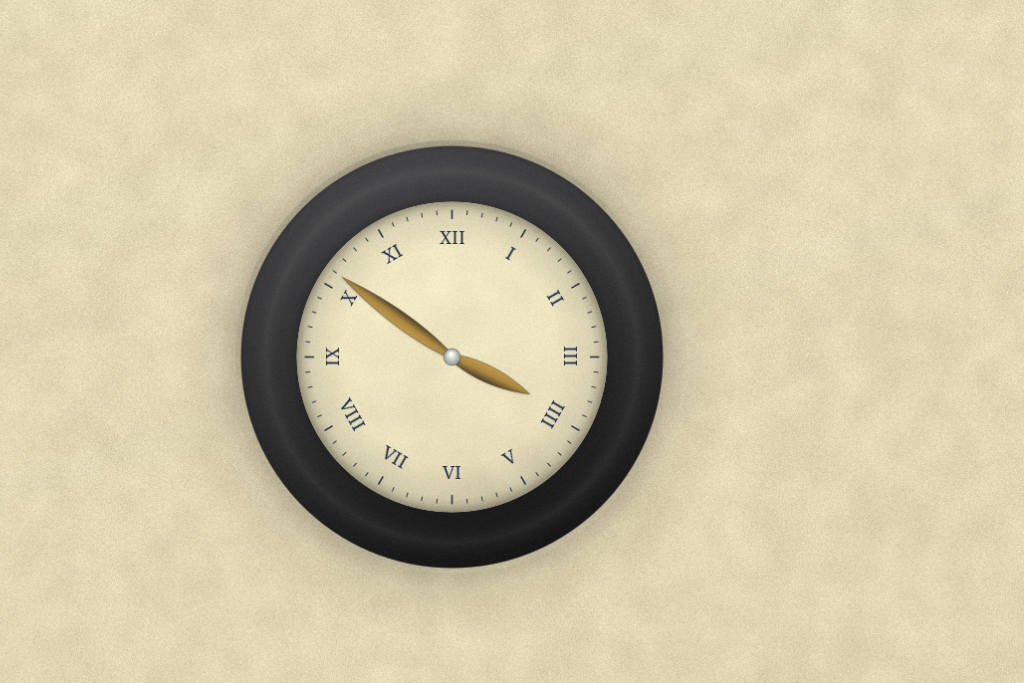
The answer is 3:51
